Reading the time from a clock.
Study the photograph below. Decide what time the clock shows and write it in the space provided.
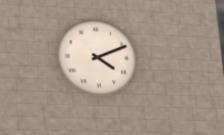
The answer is 4:11
